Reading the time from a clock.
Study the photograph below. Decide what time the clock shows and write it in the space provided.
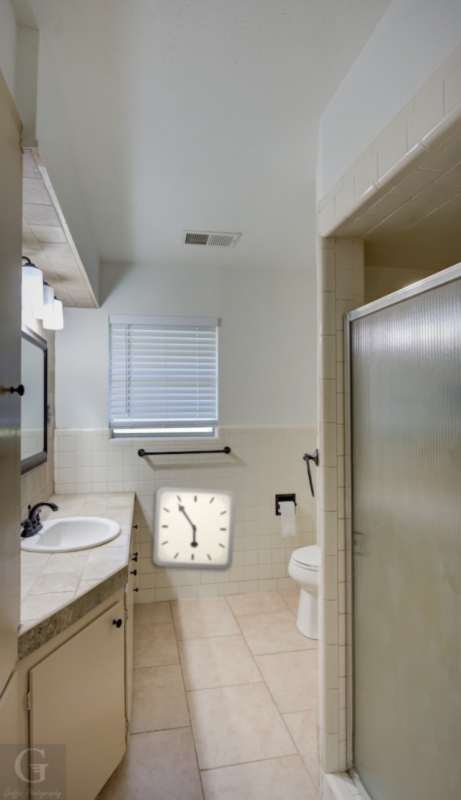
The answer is 5:54
